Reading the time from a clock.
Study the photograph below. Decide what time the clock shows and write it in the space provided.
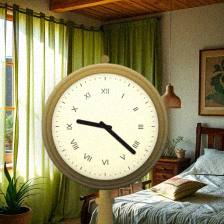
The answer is 9:22
